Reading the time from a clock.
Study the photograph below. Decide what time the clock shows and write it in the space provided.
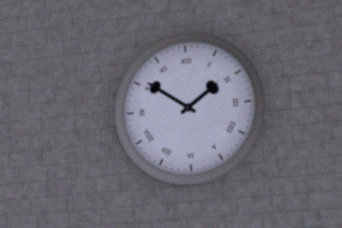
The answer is 1:51
